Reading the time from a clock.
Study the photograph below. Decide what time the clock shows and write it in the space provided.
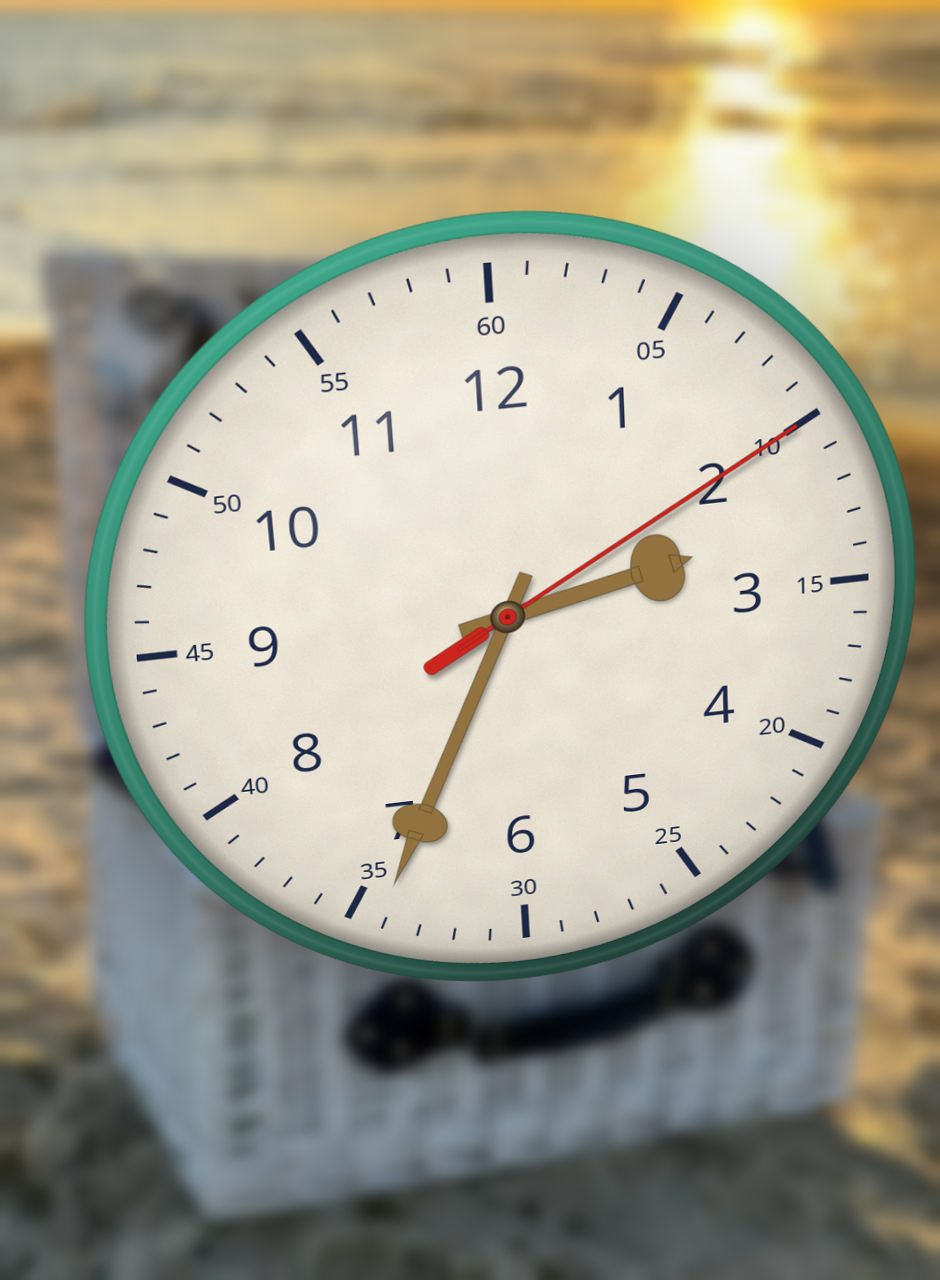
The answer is 2:34:10
